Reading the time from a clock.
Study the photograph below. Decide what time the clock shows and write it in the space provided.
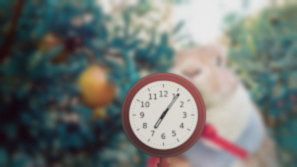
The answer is 7:06
